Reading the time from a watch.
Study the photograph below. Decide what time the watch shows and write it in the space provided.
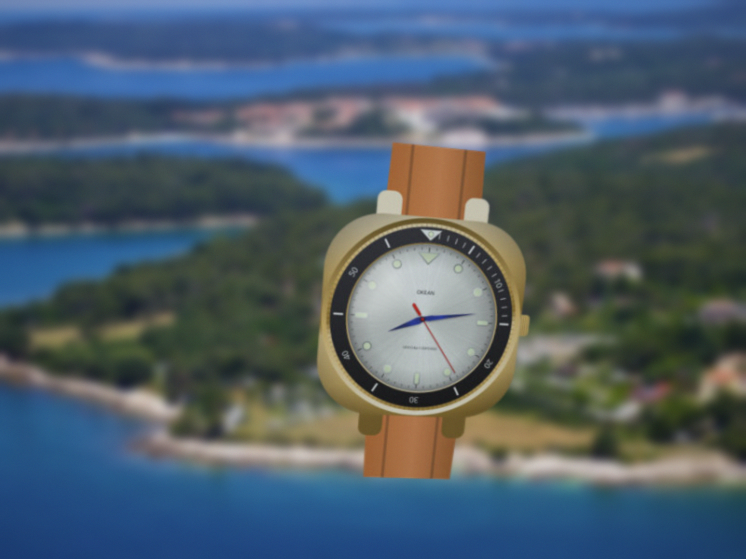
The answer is 8:13:24
